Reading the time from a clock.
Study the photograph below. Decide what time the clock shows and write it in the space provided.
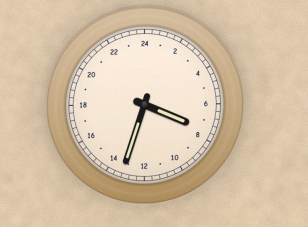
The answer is 7:33
